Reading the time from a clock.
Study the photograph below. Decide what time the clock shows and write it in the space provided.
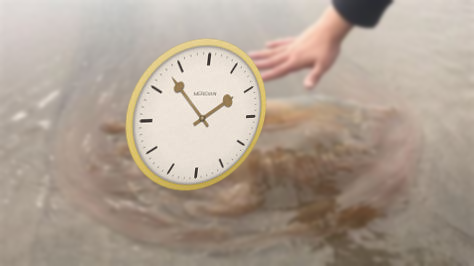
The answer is 1:53
